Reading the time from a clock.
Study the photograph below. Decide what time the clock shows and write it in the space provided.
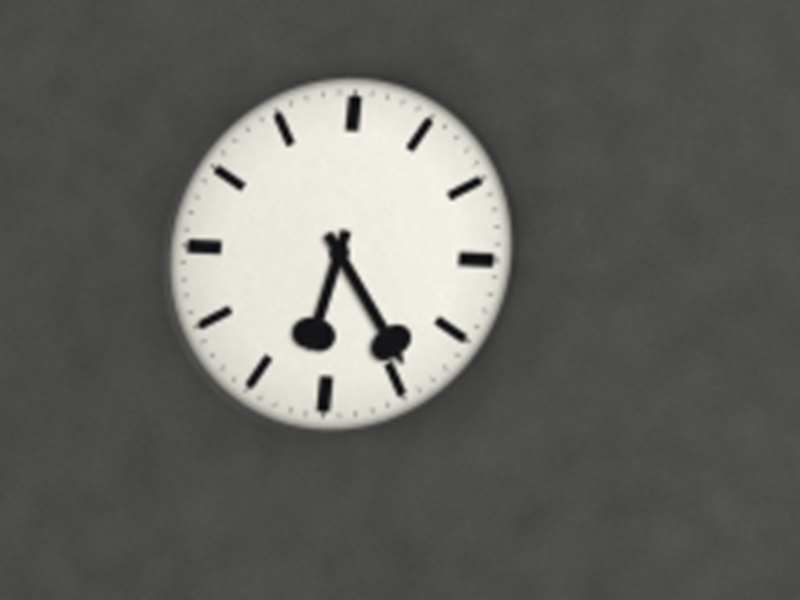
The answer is 6:24
